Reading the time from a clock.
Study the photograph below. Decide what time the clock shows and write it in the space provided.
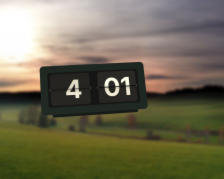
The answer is 4:01
